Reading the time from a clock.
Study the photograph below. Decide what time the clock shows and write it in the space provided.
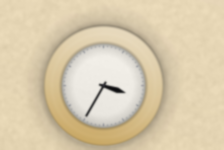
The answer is 3:35
